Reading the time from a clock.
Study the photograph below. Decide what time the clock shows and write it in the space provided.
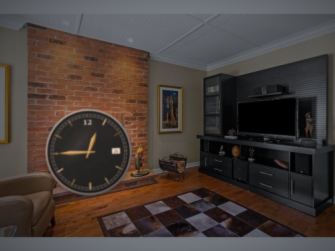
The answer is 12:45
